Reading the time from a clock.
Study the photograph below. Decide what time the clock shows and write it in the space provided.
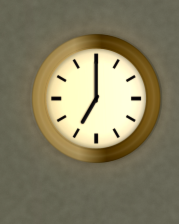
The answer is 7:00
